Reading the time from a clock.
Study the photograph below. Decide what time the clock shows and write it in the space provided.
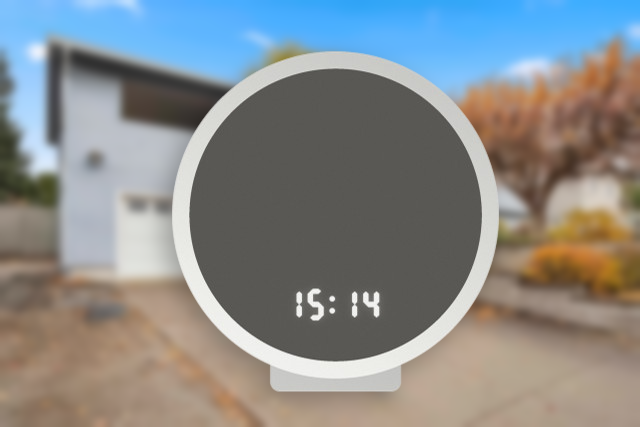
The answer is 15:14
